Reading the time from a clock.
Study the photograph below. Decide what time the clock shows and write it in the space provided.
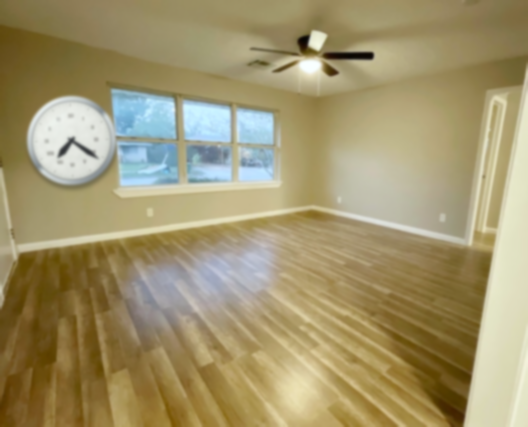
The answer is 7:21
